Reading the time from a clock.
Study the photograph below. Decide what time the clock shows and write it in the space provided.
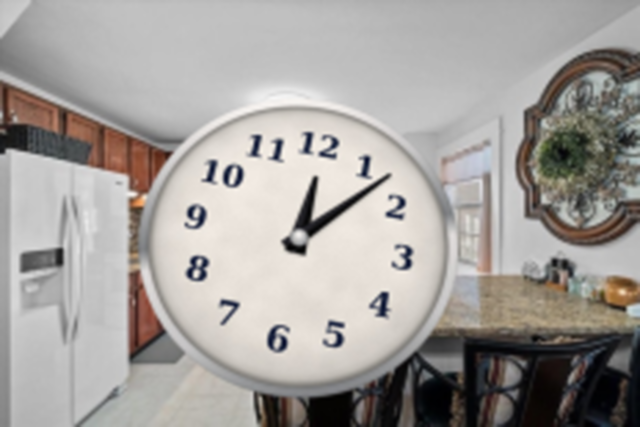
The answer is 12:07
